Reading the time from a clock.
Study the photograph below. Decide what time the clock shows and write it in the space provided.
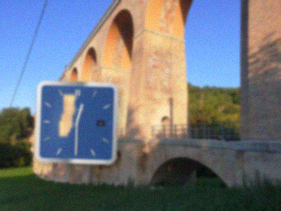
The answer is 12:30
